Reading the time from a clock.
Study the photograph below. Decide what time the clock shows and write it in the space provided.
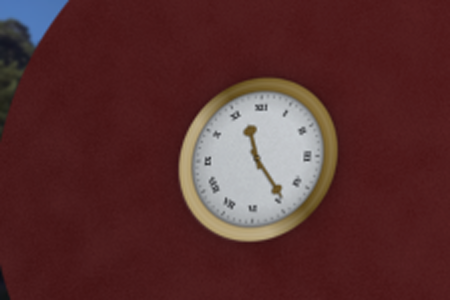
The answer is 11:24
